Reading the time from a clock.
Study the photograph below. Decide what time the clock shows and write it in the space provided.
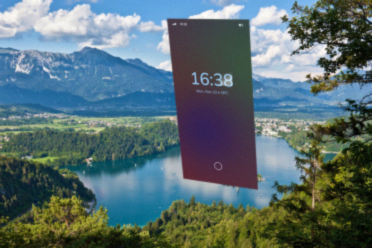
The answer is 16:38
